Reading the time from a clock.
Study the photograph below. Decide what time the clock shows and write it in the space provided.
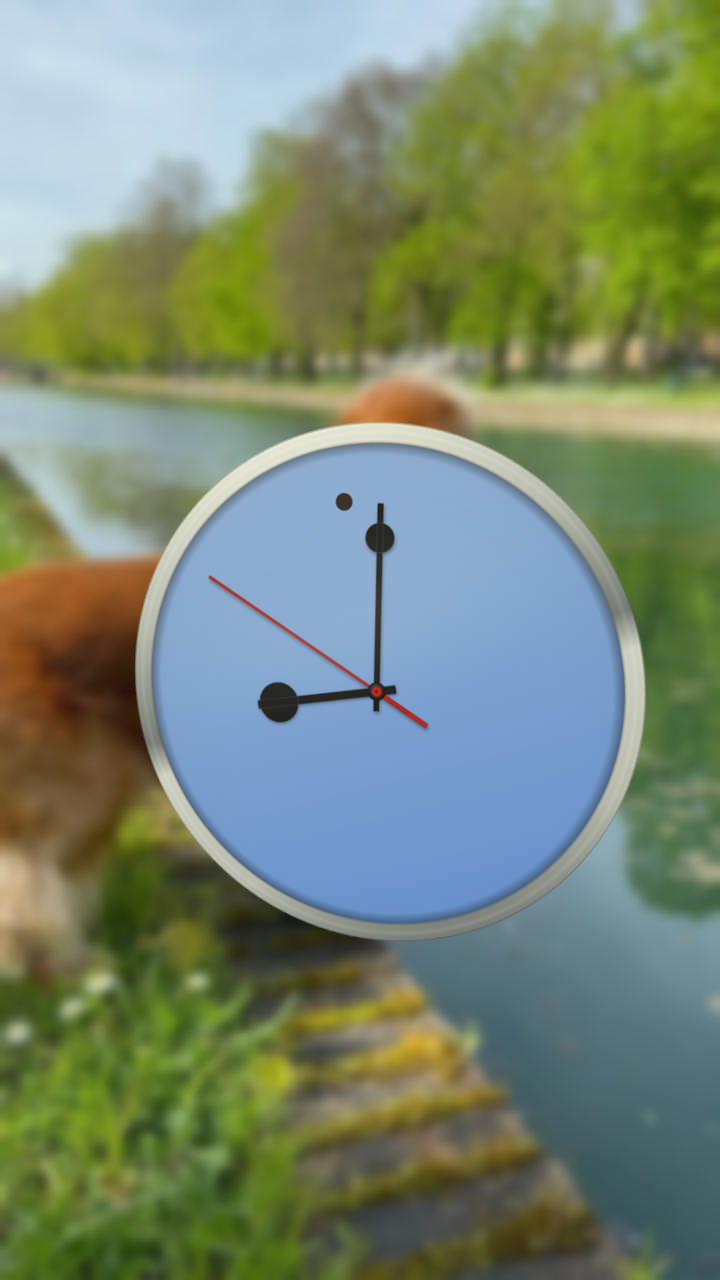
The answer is 9:01:52
